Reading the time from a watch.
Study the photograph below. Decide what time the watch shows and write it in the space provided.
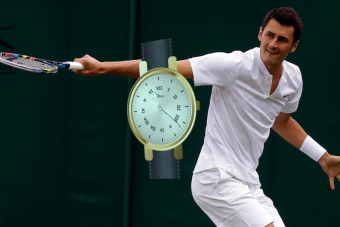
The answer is 11:22
